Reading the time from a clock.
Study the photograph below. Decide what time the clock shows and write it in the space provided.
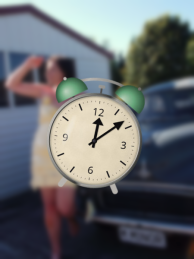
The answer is 12:08
